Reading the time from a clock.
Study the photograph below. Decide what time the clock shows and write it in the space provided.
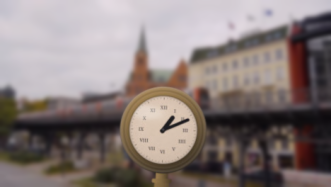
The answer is 1:11
